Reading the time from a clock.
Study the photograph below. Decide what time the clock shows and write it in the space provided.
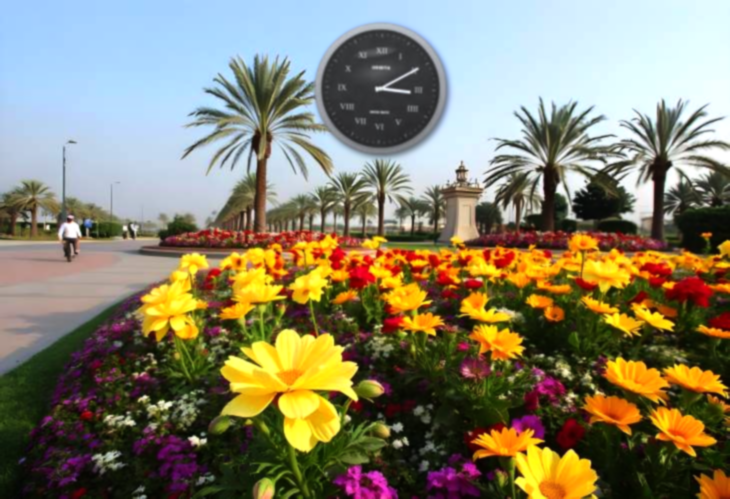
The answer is 3:10
